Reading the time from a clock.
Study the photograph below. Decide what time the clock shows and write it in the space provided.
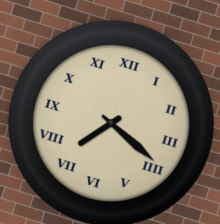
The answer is 7:19
